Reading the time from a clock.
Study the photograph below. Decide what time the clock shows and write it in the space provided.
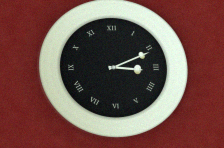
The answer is 3:11
